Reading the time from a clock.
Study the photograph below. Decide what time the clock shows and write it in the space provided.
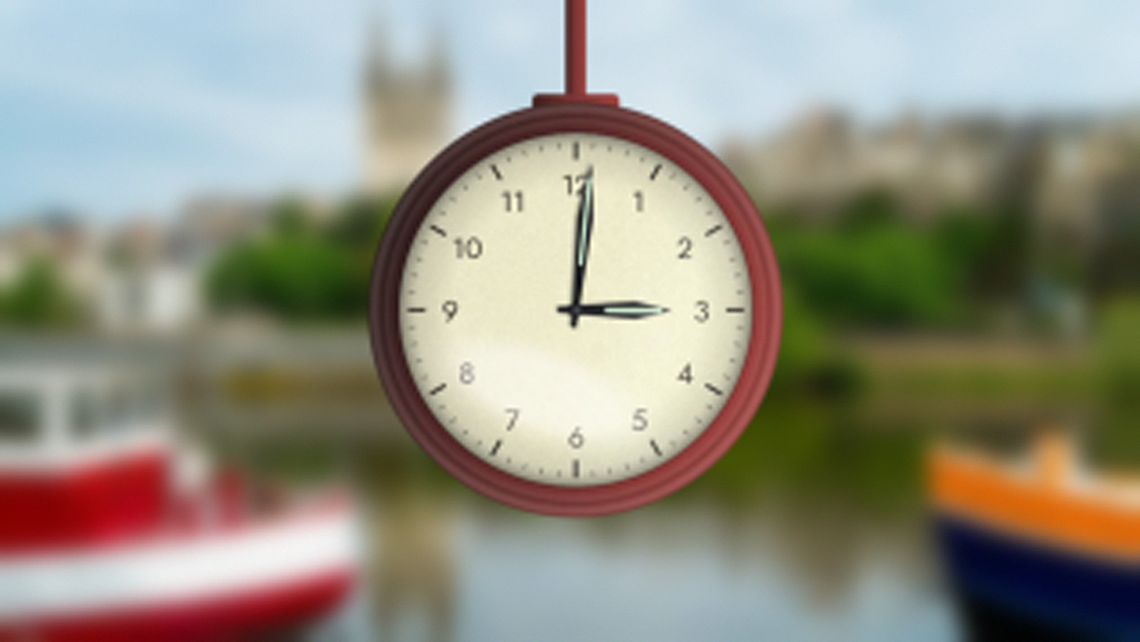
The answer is 3:01
